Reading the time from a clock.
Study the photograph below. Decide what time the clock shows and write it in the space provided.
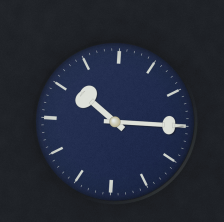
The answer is 10:15
